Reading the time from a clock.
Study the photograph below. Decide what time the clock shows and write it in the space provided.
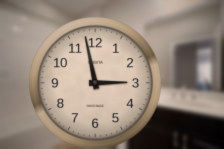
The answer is 2:58
